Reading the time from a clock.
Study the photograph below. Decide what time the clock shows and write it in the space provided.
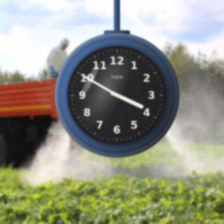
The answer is 3:50
